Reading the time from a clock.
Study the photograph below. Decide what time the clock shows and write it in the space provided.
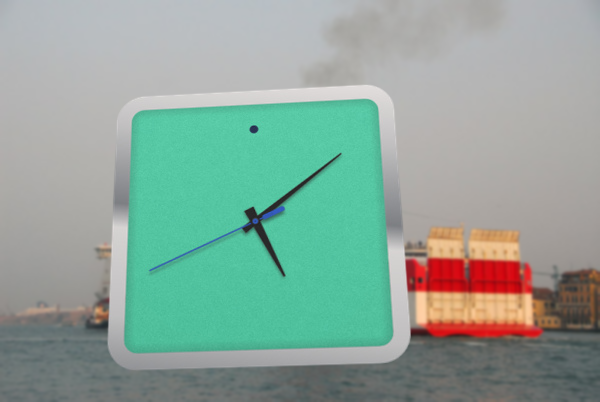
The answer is 5:08:41
